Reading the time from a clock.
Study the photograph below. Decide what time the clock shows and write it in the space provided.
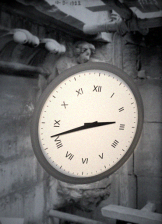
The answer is 2:42
